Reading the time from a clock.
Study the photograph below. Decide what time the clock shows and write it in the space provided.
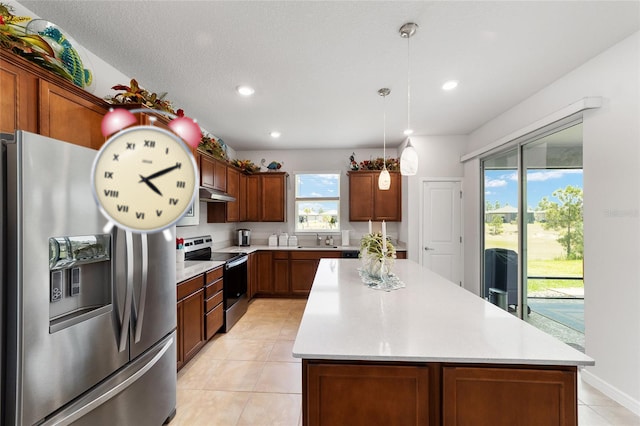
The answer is 4:10
